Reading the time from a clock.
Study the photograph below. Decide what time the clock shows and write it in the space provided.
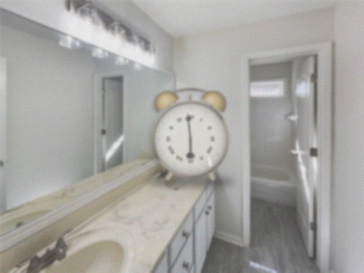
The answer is 5:59
